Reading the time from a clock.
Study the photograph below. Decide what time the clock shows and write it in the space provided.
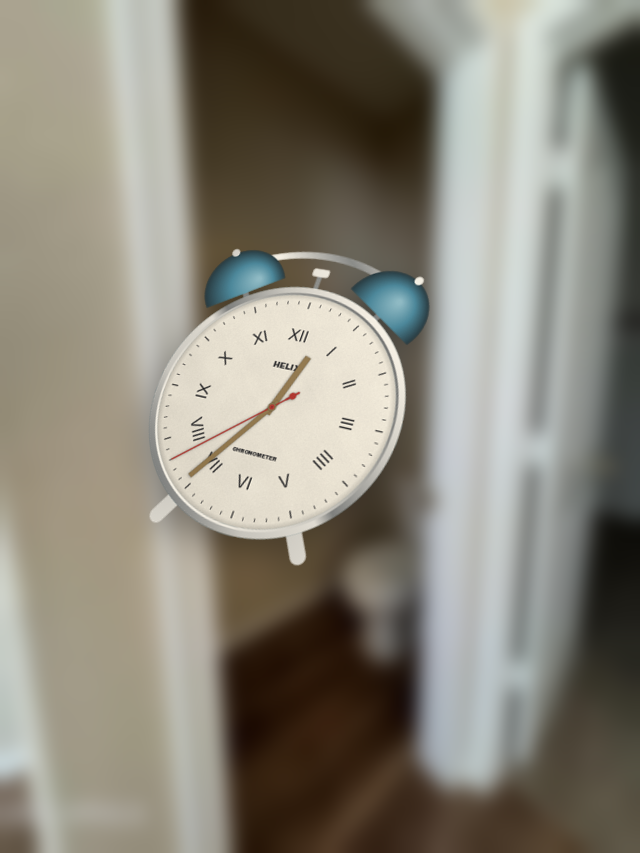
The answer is 12:35:38
